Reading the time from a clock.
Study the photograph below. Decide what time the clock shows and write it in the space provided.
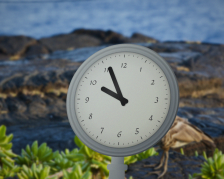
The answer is 9:56
